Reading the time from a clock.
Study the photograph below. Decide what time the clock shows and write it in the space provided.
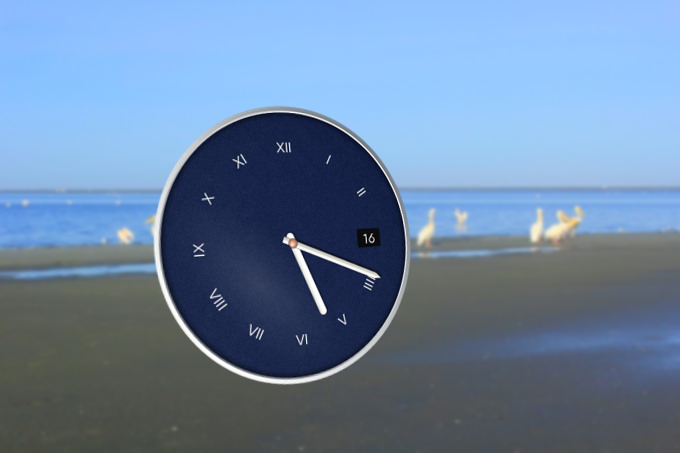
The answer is 5:19
